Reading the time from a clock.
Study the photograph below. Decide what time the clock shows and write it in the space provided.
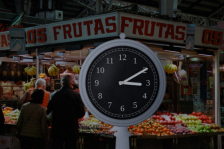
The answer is 3:10
